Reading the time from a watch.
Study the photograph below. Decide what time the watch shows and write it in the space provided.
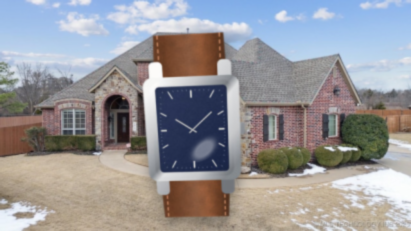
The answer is 10:08
